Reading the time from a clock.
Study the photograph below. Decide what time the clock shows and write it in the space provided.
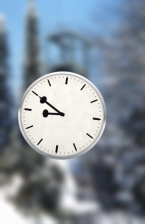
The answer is 8:50
